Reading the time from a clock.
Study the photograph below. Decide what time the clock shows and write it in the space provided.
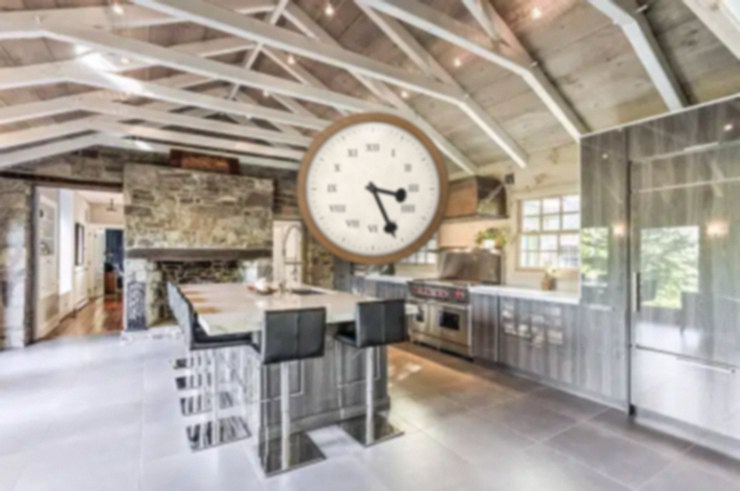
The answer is 3:26
